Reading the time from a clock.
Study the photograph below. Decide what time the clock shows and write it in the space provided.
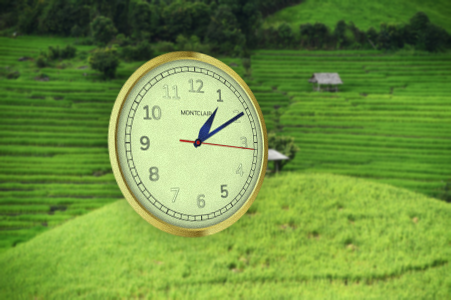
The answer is 1:10:16
